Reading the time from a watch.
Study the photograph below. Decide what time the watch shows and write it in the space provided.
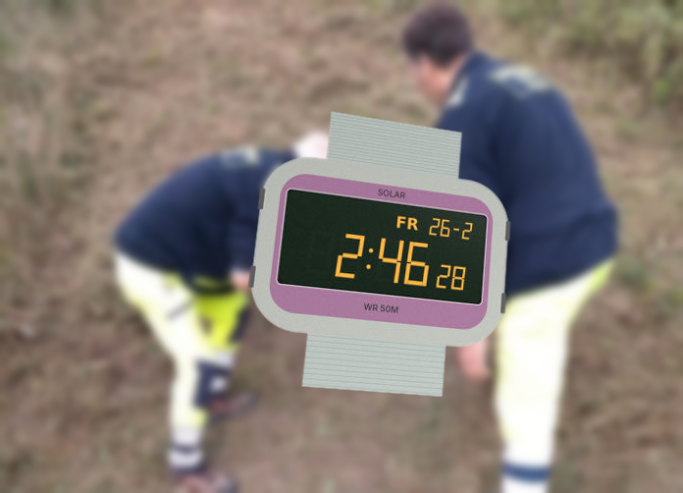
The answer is 2:46:28
